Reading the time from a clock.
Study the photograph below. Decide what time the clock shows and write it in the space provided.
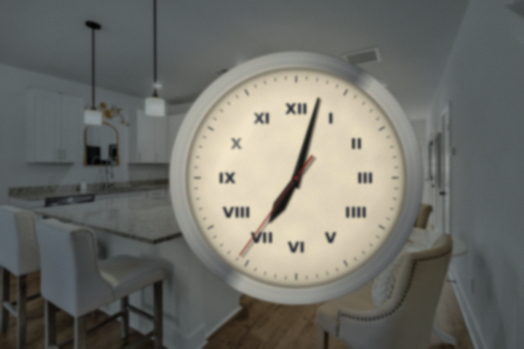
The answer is 7:02:36
